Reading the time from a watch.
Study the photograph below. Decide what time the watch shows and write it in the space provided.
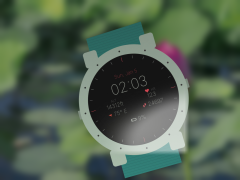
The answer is 2:03
